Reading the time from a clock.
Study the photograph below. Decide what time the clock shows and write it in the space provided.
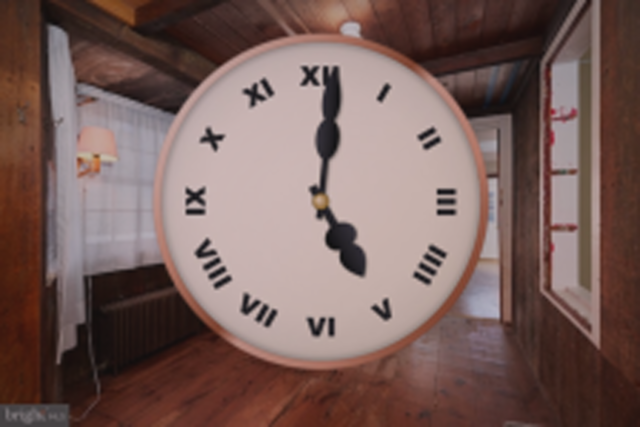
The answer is 5:01
